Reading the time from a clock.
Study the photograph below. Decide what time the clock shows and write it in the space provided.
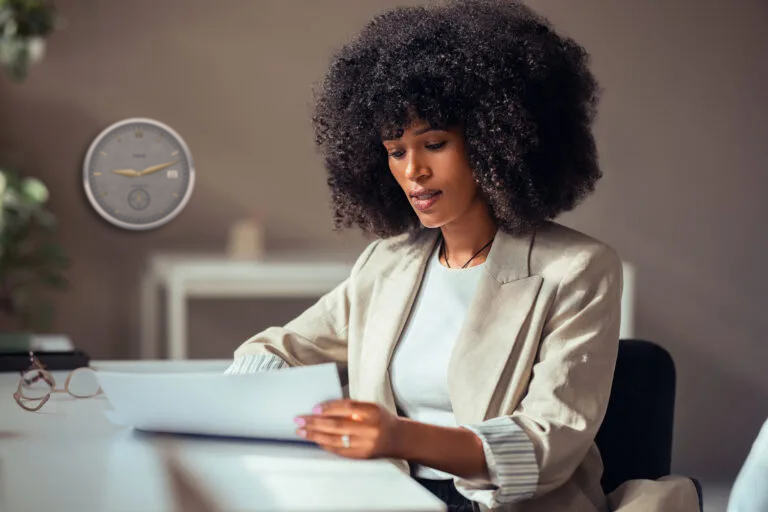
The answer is 9:12
